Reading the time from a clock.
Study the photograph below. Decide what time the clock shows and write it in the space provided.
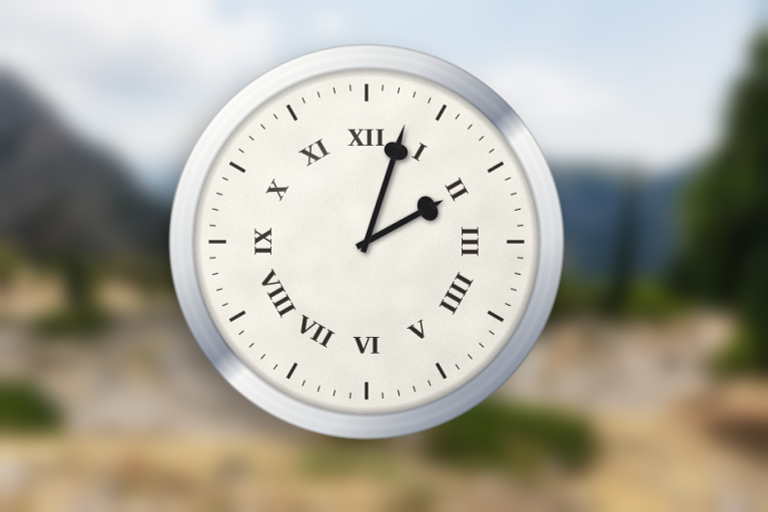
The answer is 2:03
